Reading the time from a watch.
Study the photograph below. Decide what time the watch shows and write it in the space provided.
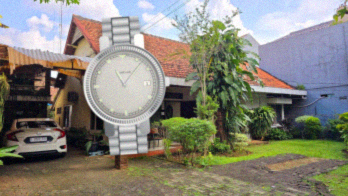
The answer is 11:07
